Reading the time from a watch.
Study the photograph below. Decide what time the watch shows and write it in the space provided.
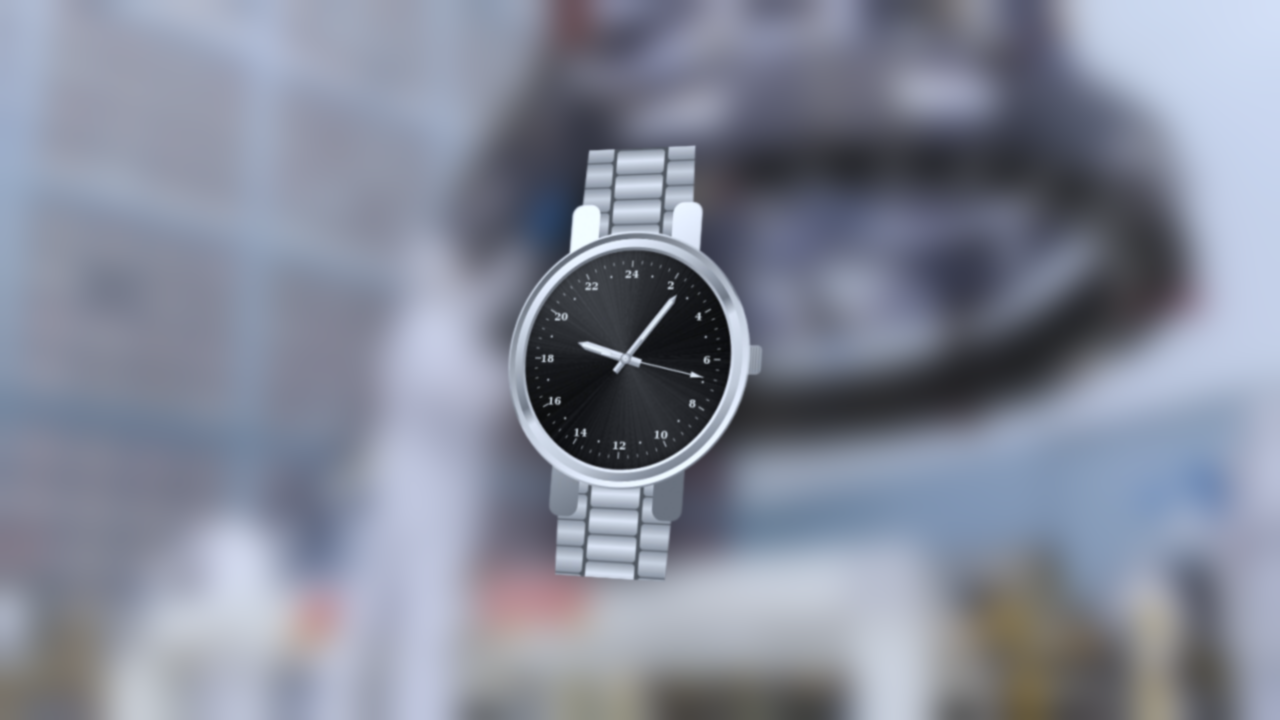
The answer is 19:06:17
